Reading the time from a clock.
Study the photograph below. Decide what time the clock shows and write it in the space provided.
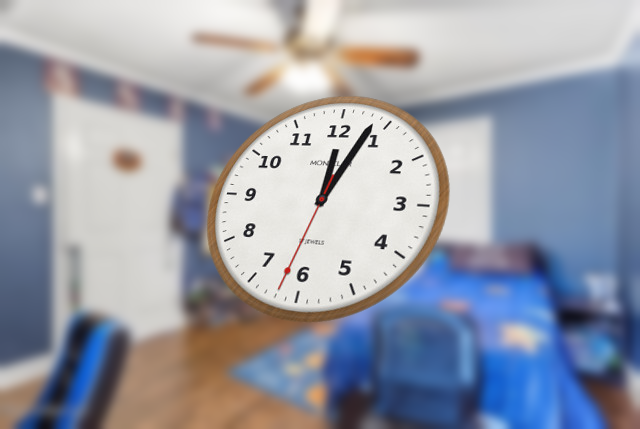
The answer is 12:03:32
